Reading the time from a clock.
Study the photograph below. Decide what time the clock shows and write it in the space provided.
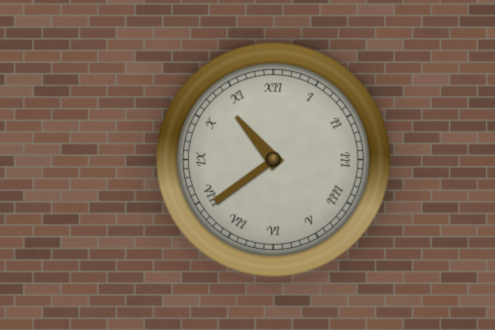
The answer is 10:39
